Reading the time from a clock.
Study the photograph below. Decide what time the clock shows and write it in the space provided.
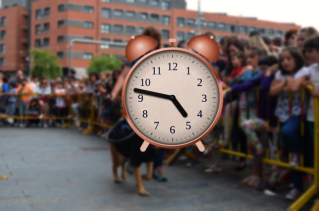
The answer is 4:47
